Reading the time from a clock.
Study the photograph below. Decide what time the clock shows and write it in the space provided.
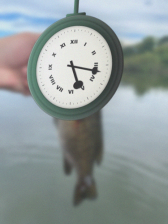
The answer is 5:17
